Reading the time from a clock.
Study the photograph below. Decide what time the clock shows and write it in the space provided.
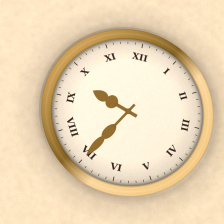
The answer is 9:35
